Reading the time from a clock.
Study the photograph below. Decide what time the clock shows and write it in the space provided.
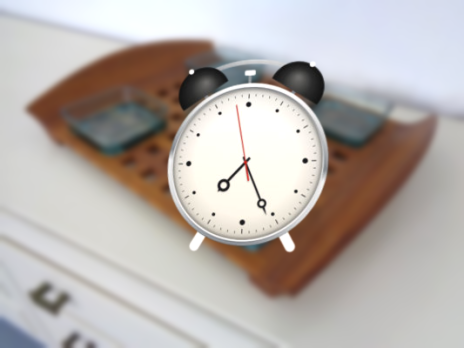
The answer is 7:25:58
